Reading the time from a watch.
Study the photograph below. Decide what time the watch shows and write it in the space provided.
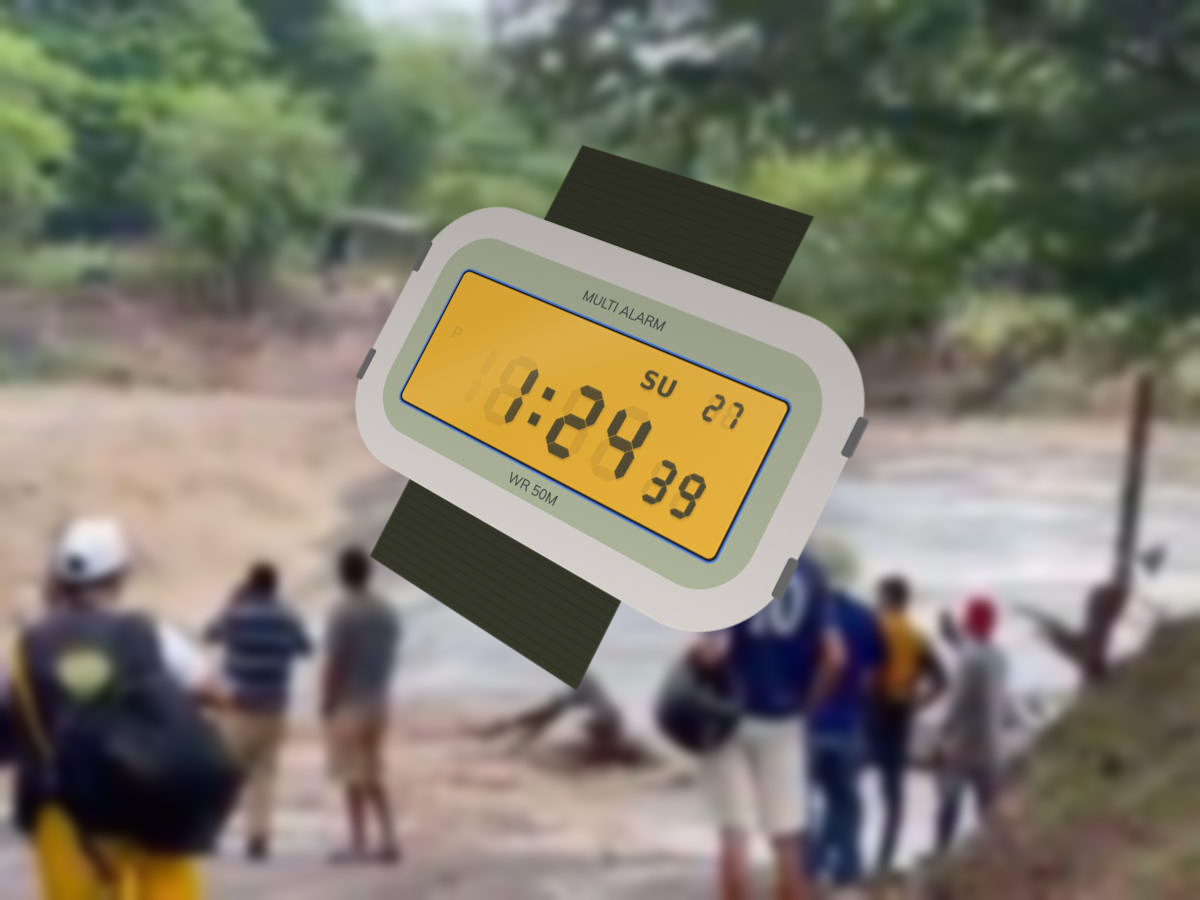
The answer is 1:24:39
